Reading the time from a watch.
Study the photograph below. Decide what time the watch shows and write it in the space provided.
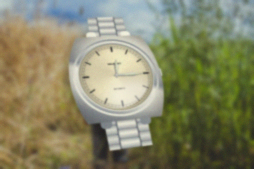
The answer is 12:15
